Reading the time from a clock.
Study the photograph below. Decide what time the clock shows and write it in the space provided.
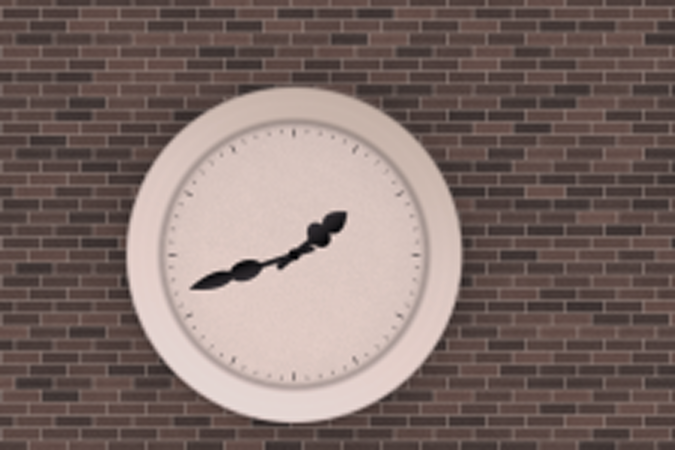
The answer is 1:42
